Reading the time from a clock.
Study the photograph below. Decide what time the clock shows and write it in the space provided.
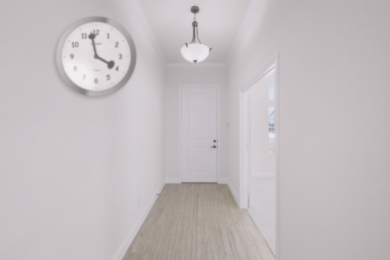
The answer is 3:58
